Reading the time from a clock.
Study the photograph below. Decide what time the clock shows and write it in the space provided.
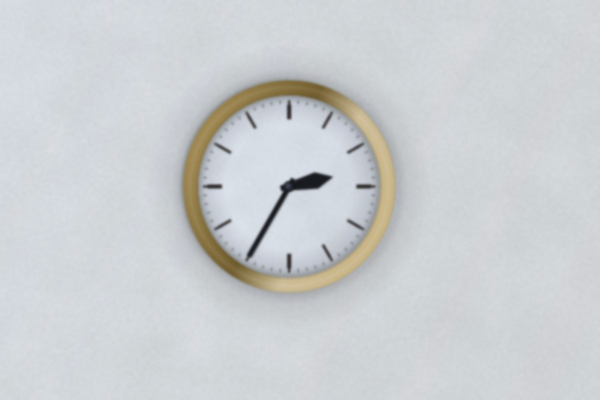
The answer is 2:35
